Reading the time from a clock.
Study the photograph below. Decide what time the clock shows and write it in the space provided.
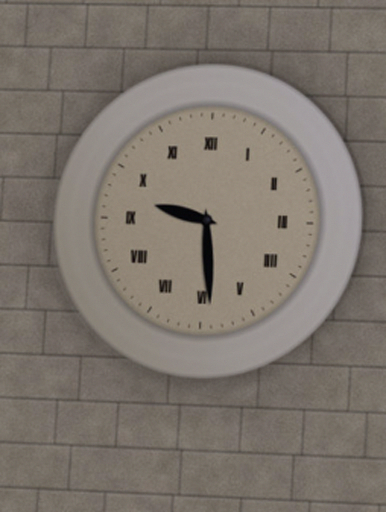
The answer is 9:29
